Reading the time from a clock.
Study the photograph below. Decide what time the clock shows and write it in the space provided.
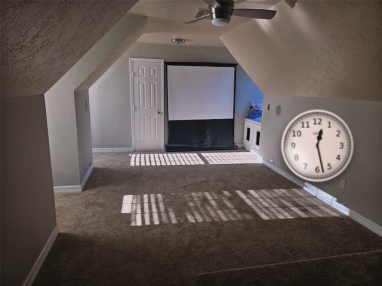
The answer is 12:28
